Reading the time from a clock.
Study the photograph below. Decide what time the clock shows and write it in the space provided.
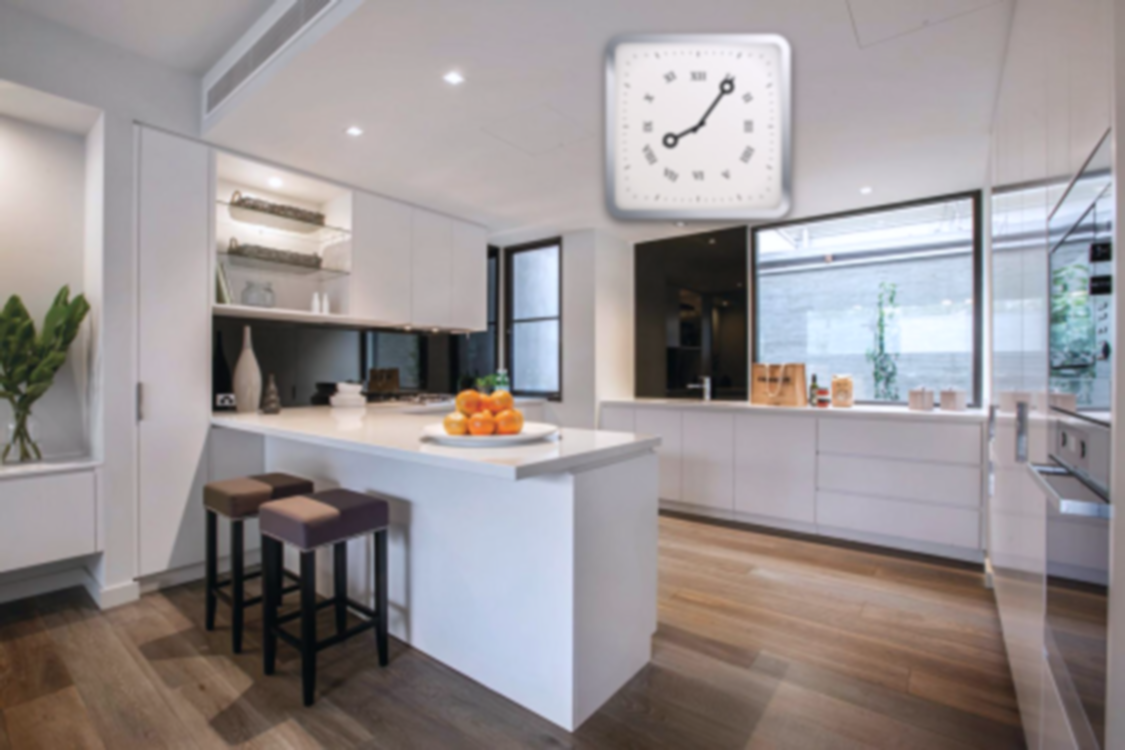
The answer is 8:06
